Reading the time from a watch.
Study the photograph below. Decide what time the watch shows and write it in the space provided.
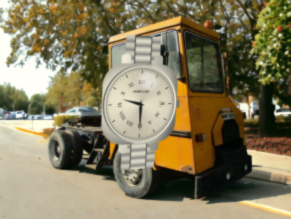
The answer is 9:30
